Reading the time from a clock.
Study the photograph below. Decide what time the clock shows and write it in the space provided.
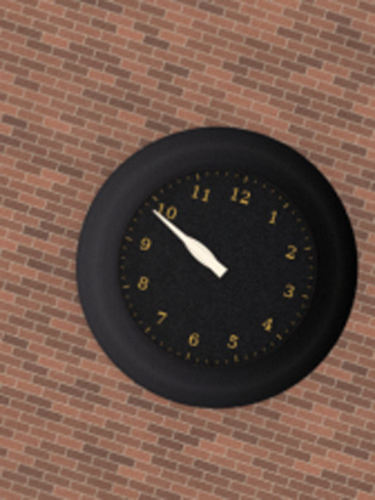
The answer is 9:49
